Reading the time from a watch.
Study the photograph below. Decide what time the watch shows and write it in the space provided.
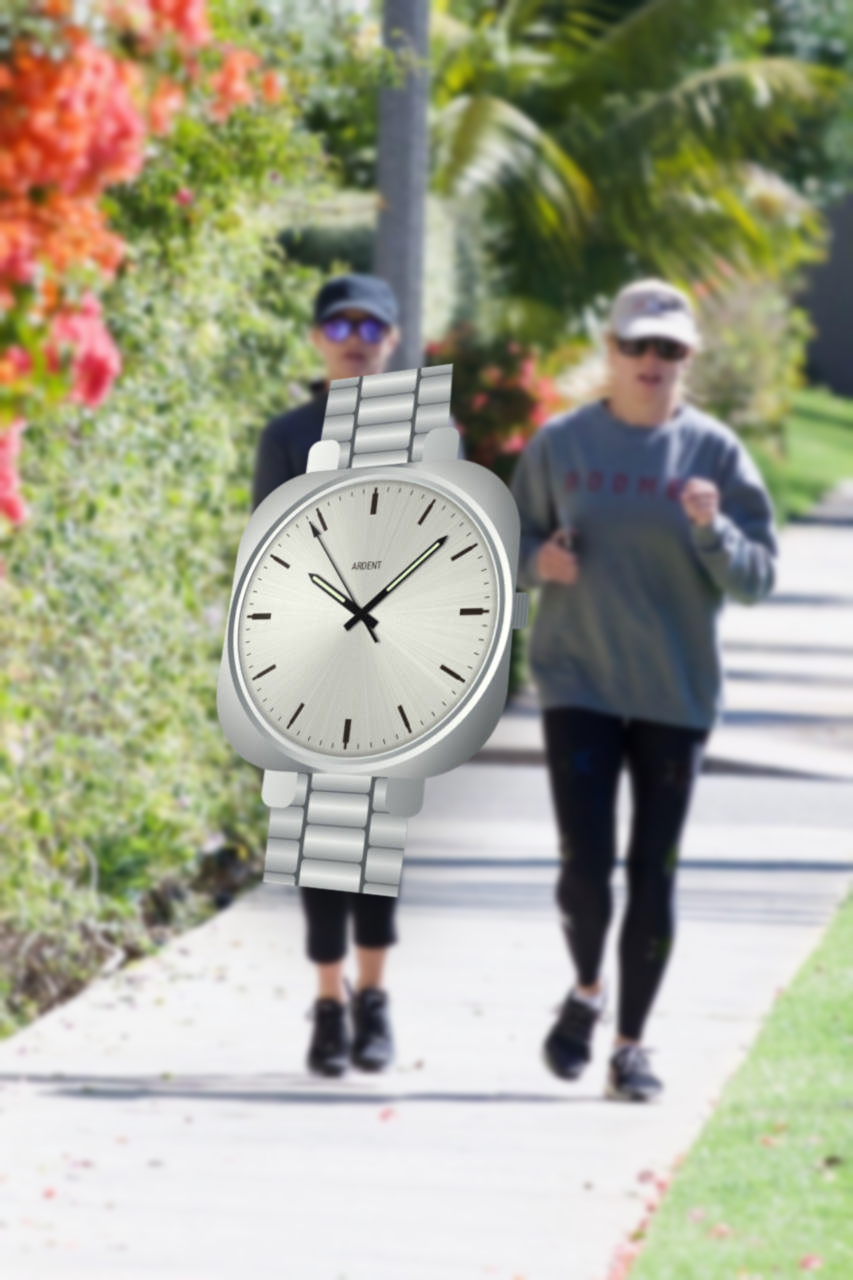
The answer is 10:07:54
